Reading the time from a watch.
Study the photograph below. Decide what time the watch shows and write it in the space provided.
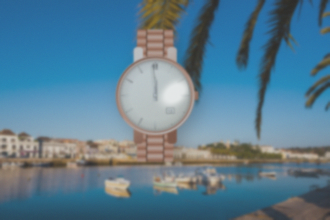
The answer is 11:59
